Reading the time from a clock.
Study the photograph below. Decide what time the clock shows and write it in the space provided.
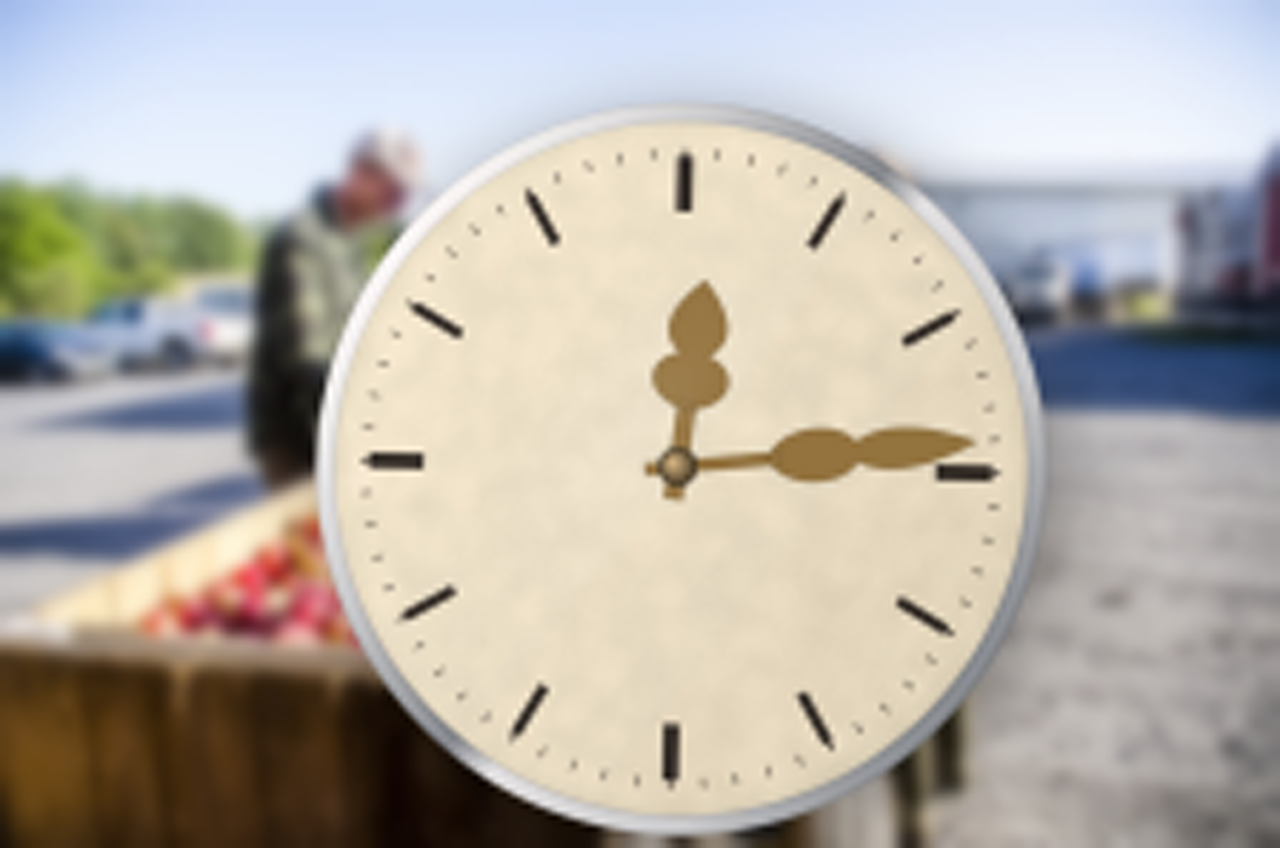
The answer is 12:14
